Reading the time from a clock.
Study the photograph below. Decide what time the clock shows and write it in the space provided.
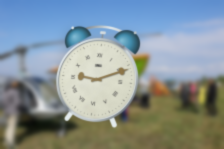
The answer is 9:11
